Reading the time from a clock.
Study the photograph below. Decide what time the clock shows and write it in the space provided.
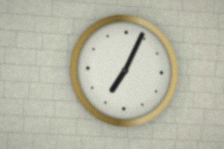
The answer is 7:04
